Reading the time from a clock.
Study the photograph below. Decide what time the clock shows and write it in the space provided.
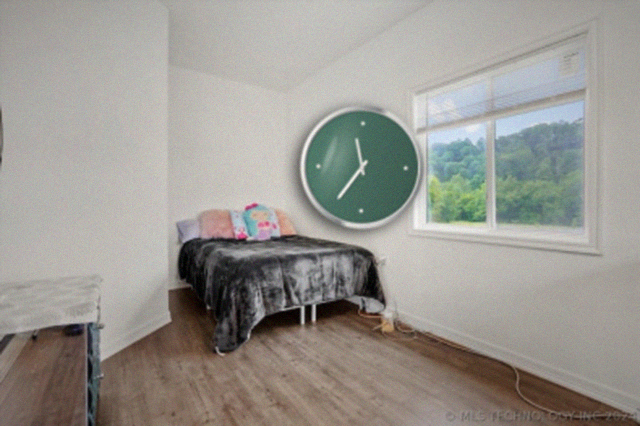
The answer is 11:36
